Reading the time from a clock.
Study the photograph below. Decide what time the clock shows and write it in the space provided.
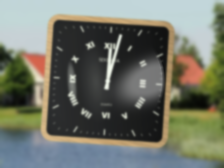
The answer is 12:02
